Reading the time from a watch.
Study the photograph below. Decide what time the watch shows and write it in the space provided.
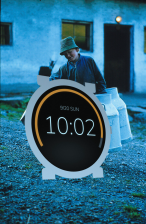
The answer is 10:02
